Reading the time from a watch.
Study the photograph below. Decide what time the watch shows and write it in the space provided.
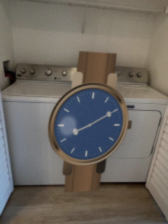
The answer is 8:10
